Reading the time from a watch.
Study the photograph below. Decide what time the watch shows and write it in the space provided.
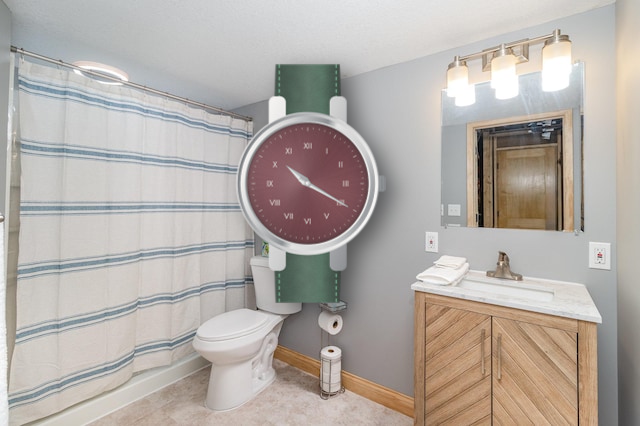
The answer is 10:20
